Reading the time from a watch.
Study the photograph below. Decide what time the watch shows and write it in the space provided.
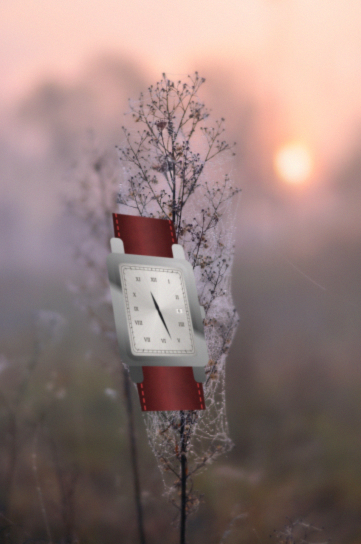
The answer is 11:27
